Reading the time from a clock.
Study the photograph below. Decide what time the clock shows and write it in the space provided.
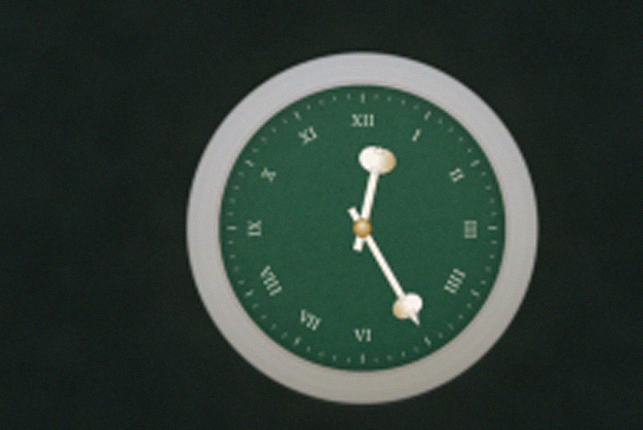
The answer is 12:25
